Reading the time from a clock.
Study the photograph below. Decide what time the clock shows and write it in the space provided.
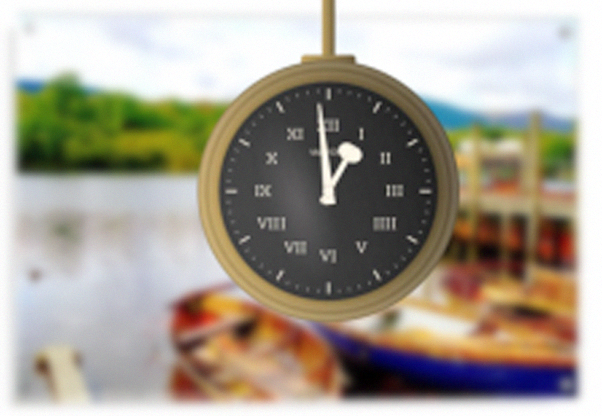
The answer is 12:59
